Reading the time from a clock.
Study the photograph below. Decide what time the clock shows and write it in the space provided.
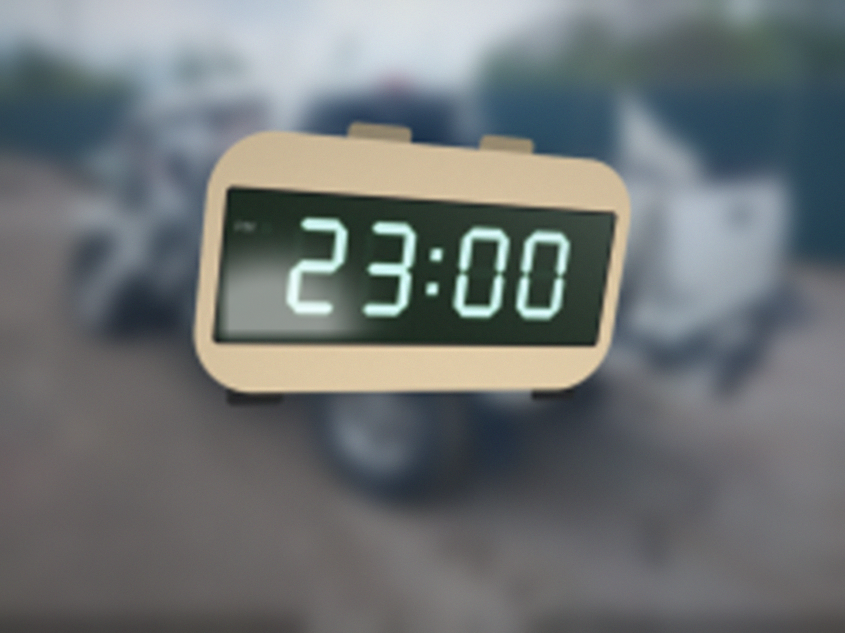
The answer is 23:00
